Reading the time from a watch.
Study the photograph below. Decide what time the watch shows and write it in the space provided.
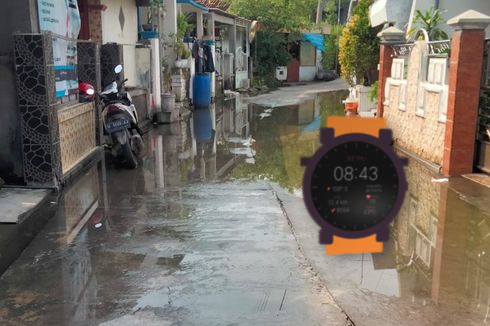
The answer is 8:43
